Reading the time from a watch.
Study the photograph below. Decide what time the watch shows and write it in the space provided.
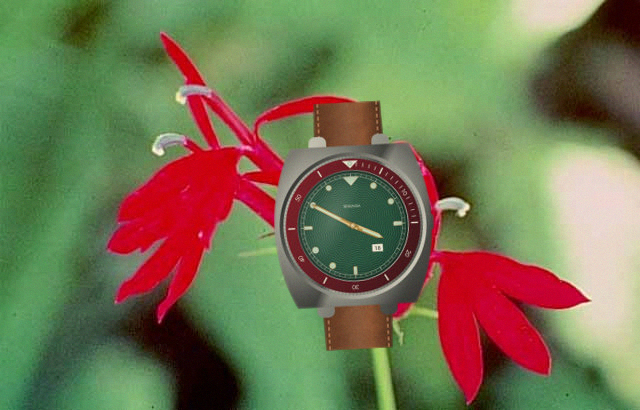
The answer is 3:50
